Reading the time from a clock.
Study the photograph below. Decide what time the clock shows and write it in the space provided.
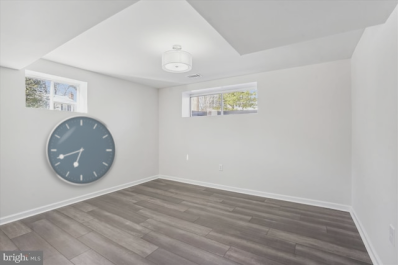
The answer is 6:42
